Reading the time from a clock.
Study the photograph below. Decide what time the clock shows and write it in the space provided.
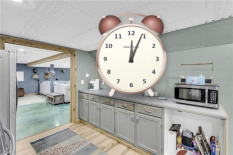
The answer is 12:04
